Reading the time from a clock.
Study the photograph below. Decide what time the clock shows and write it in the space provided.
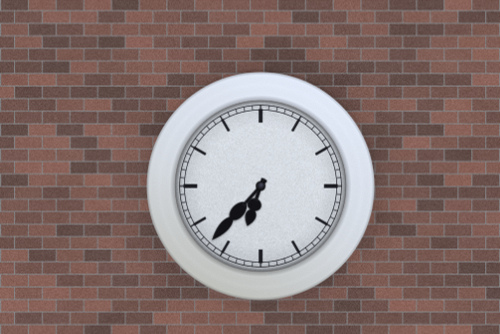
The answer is 6:37
